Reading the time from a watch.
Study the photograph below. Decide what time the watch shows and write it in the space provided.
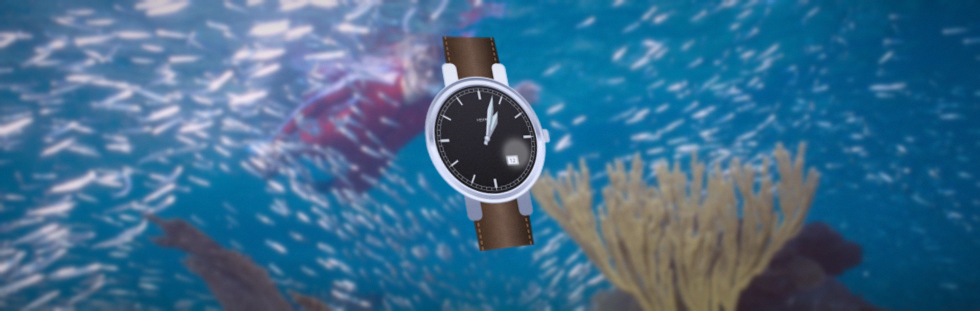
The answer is 1:03
